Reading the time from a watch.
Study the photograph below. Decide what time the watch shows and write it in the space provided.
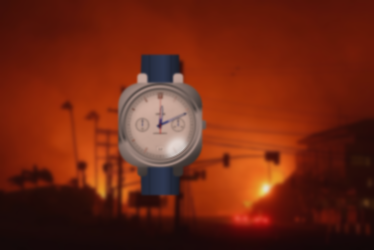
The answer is 12:11
